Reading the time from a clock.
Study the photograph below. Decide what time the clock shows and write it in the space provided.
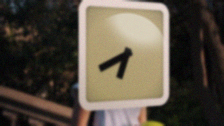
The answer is 6:41
